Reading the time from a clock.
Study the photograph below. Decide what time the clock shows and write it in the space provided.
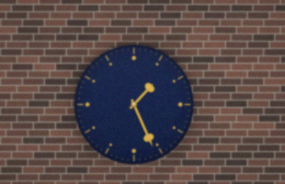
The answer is 1:26
